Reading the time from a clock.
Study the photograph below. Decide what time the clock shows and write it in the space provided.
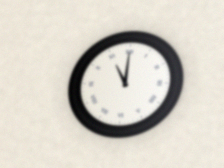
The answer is 11:00
